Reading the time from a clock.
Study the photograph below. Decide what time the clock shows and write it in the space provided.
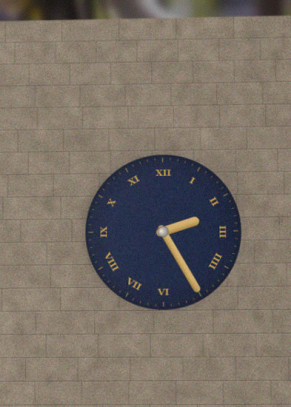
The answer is 2:25
